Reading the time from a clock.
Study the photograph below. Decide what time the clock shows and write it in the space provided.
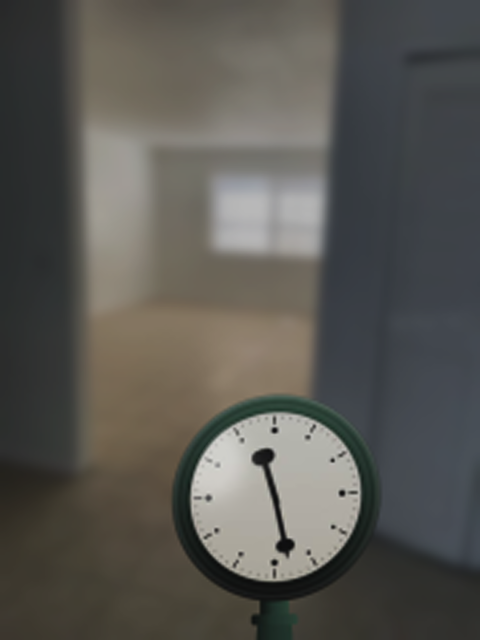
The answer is 11:28
